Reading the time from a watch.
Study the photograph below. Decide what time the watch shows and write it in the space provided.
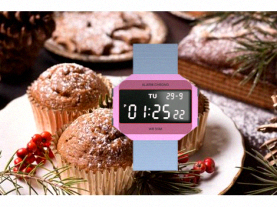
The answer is 1:25:22
